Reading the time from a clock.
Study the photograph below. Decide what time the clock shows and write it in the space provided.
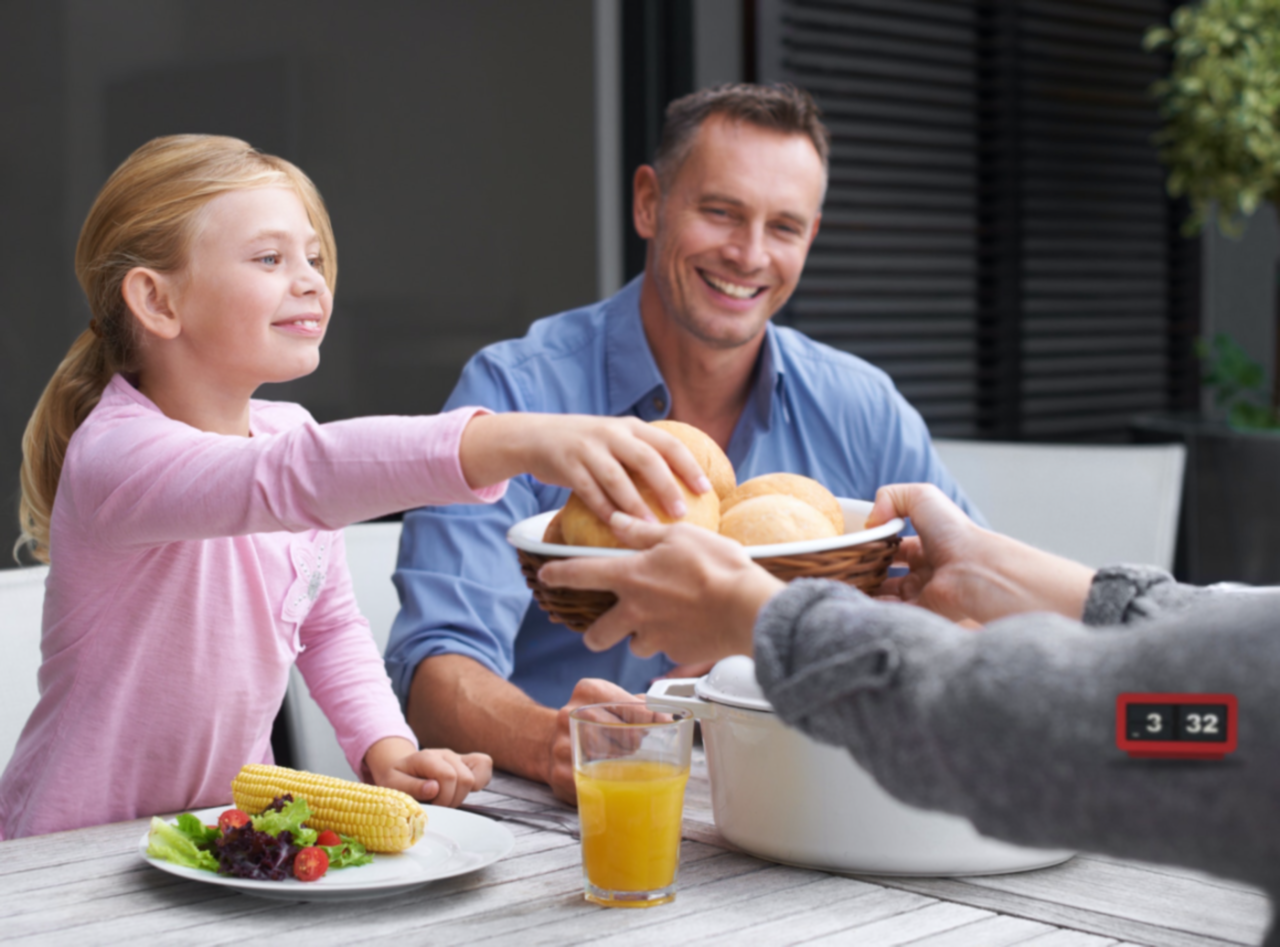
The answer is 3:32
